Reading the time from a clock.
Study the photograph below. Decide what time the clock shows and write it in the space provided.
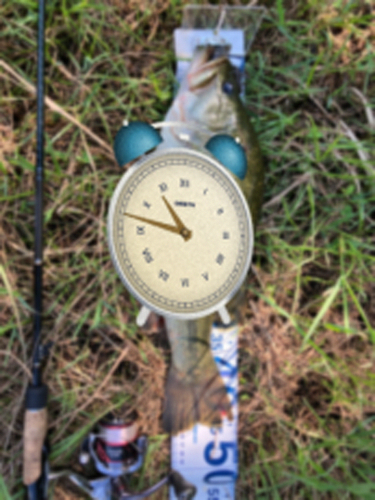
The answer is 10:47
